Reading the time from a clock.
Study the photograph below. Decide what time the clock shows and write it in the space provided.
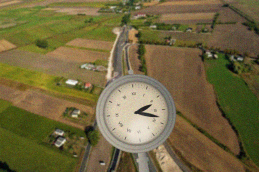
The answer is 2:18
